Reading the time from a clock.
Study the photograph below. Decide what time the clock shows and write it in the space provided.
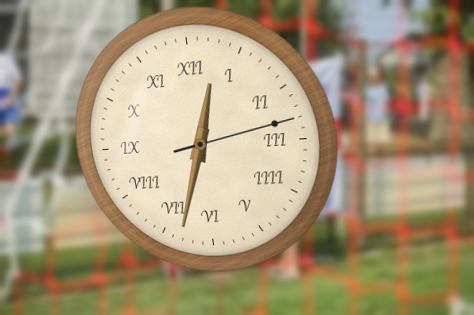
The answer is 12:33:13
